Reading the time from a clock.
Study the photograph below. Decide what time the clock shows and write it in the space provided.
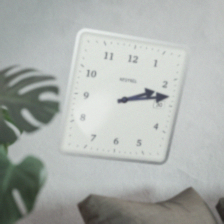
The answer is 2:13
